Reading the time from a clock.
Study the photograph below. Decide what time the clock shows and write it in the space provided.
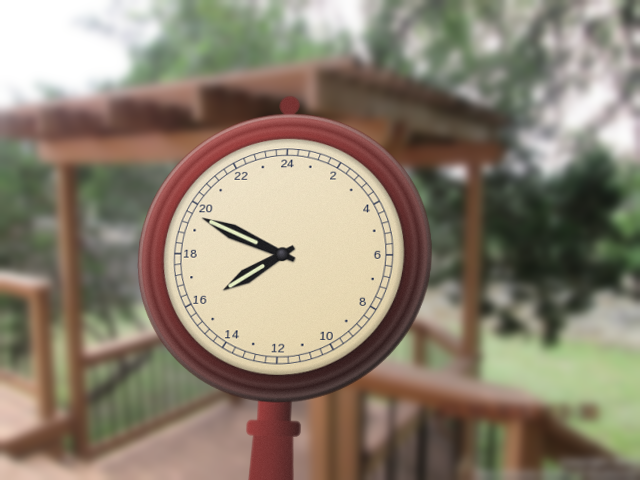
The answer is 15:49
